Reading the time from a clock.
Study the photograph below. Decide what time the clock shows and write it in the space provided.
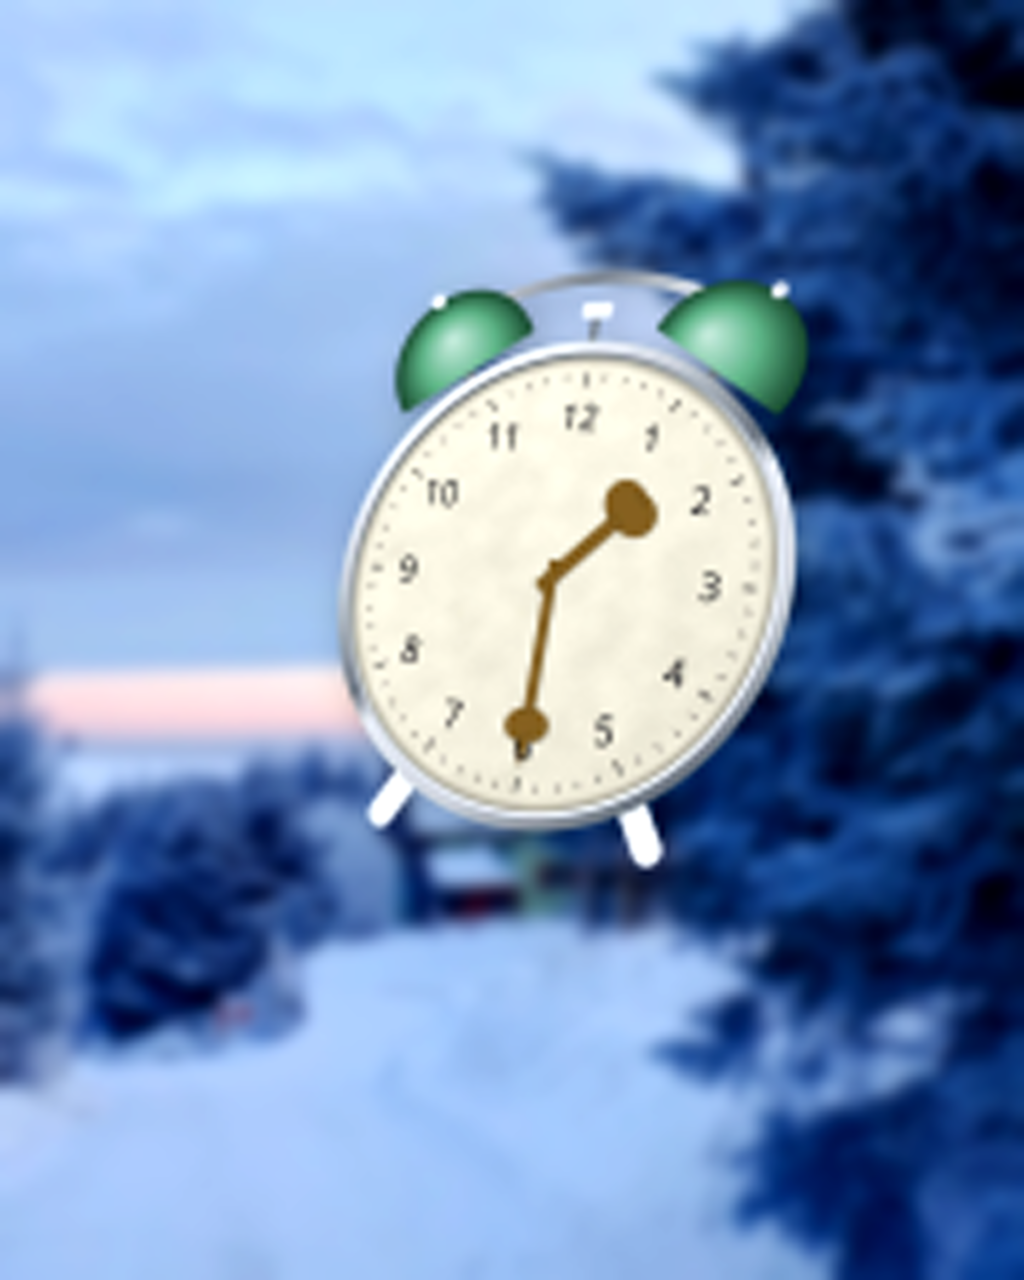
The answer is 1:30
